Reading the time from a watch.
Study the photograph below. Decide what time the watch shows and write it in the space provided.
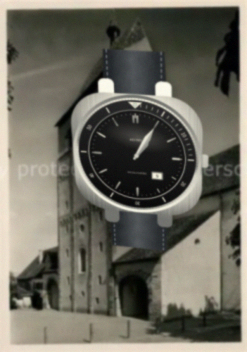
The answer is 1:05
